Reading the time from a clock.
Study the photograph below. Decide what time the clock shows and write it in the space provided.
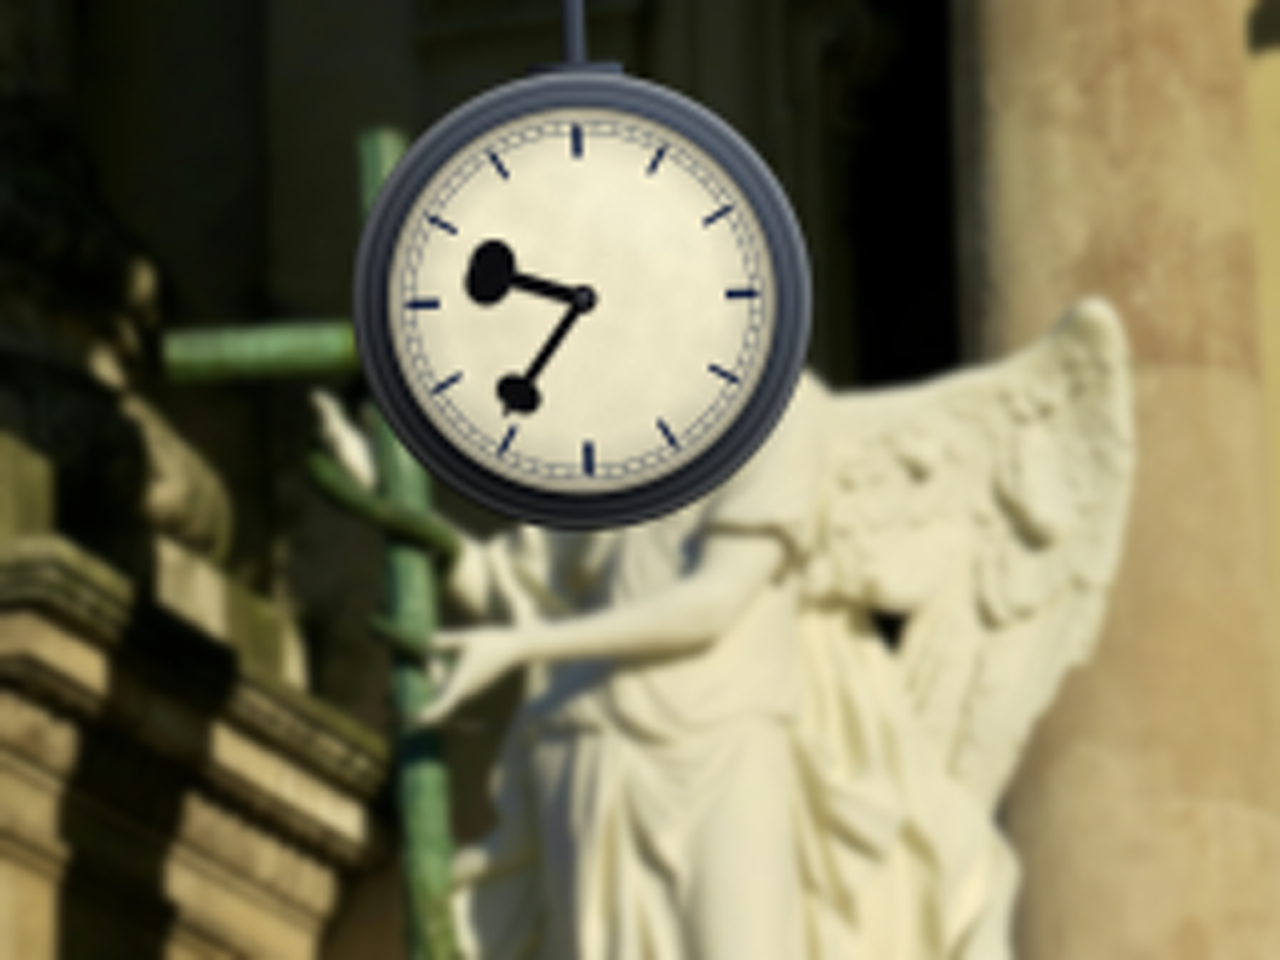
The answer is 9:36
